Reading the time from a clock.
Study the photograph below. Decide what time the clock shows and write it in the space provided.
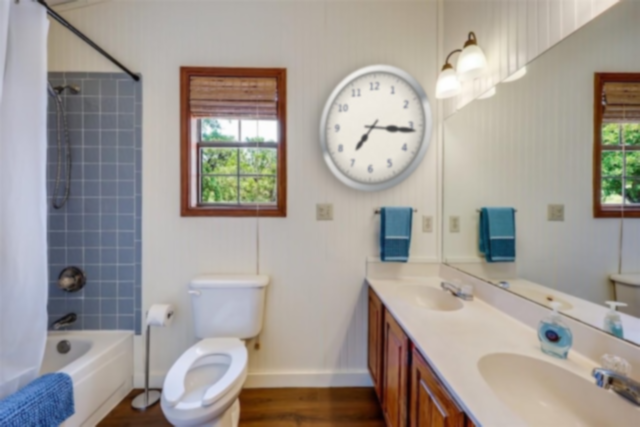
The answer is 7:16
